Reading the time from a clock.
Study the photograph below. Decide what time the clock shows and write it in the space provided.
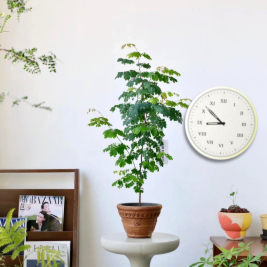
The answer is 8:52
